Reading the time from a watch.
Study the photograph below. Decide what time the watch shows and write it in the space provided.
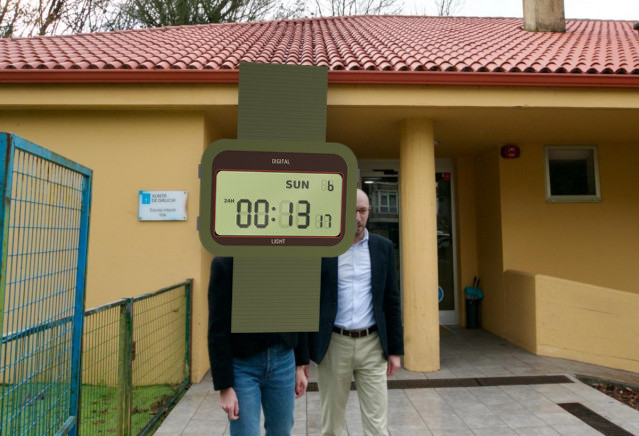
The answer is 0:13:17
